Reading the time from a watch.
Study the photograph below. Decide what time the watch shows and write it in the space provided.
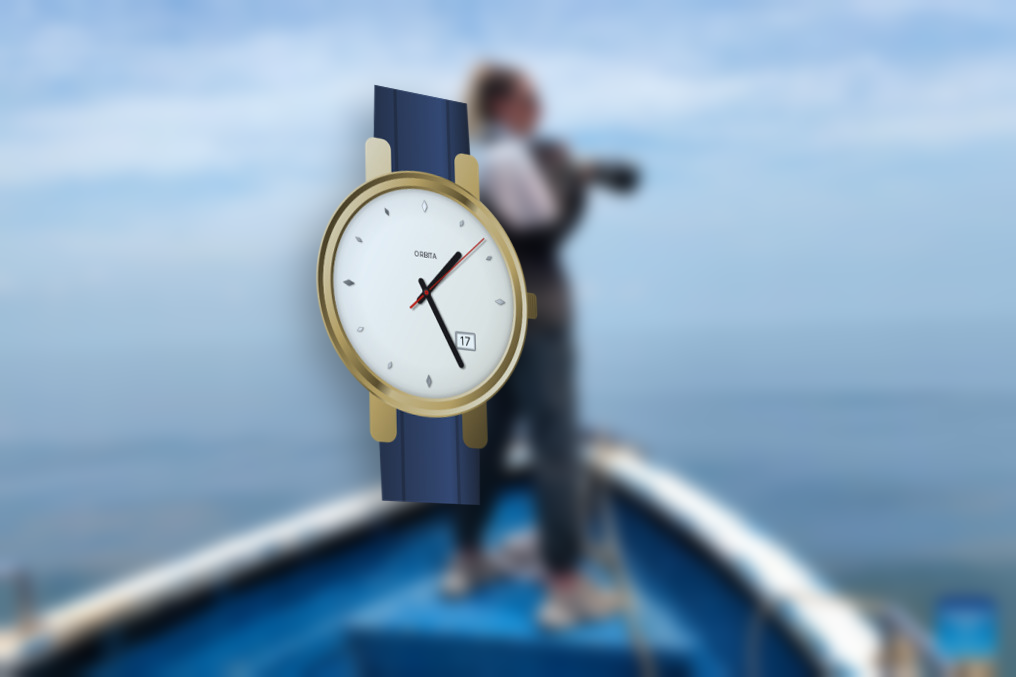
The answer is 1:25:08
